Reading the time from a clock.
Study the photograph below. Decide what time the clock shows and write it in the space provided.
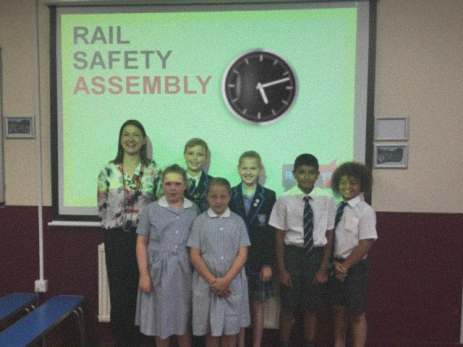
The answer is 5:12
